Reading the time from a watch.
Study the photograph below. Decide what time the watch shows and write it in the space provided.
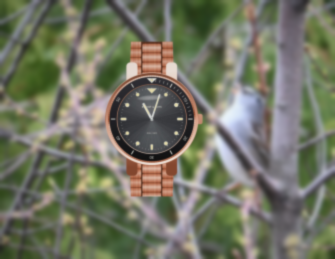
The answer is 11:03
